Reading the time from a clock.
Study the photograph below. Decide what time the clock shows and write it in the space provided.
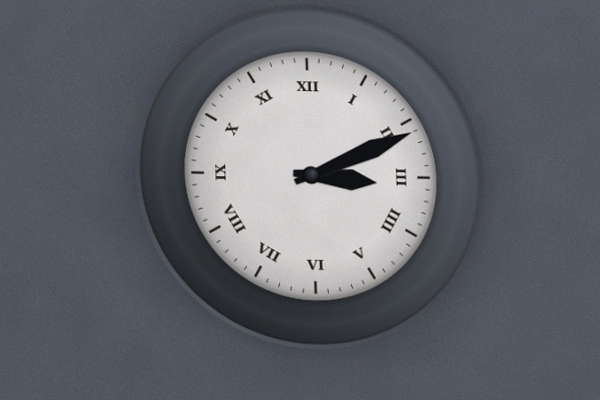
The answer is 3:11
